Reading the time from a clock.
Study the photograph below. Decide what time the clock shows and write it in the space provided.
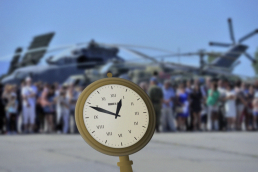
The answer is 12:49
